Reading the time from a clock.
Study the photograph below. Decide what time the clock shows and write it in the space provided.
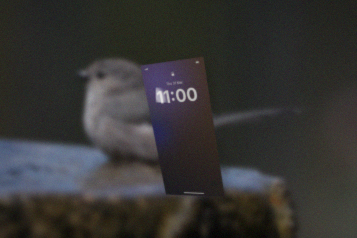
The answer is 11:00
